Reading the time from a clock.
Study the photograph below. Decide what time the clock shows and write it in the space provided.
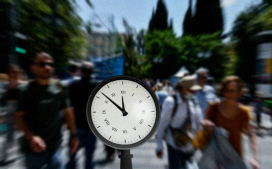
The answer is 11:52
